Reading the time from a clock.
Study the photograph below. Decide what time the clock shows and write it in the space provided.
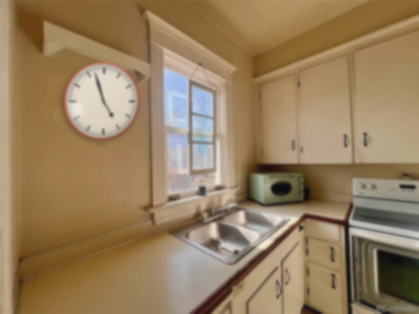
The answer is 4:57
